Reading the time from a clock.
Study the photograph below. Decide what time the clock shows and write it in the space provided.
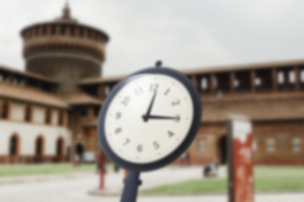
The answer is 12:15
